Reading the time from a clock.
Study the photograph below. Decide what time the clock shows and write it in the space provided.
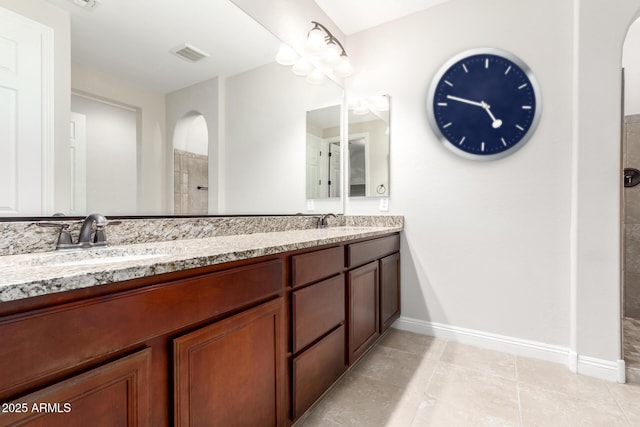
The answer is 4:47
